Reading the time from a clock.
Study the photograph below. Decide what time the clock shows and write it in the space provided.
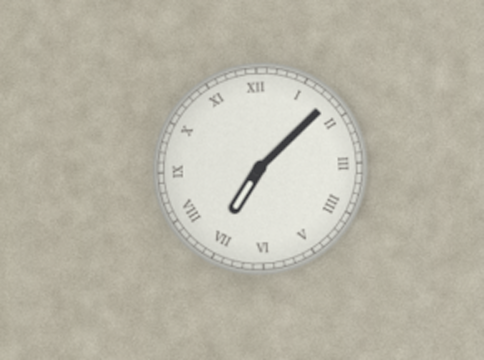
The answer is 7:08
